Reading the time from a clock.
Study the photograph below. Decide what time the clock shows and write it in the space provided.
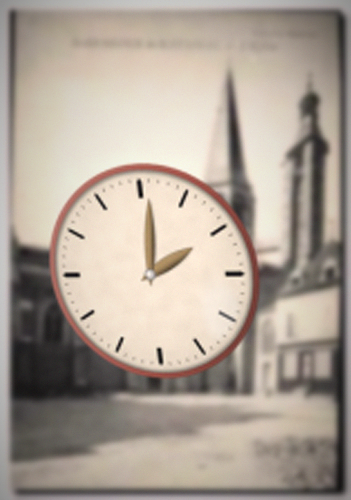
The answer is 2:01
